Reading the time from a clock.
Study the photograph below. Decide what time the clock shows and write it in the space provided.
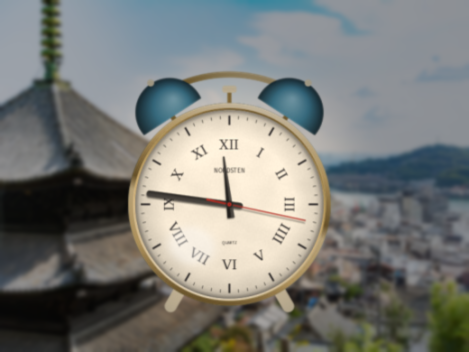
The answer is 11:46:17
